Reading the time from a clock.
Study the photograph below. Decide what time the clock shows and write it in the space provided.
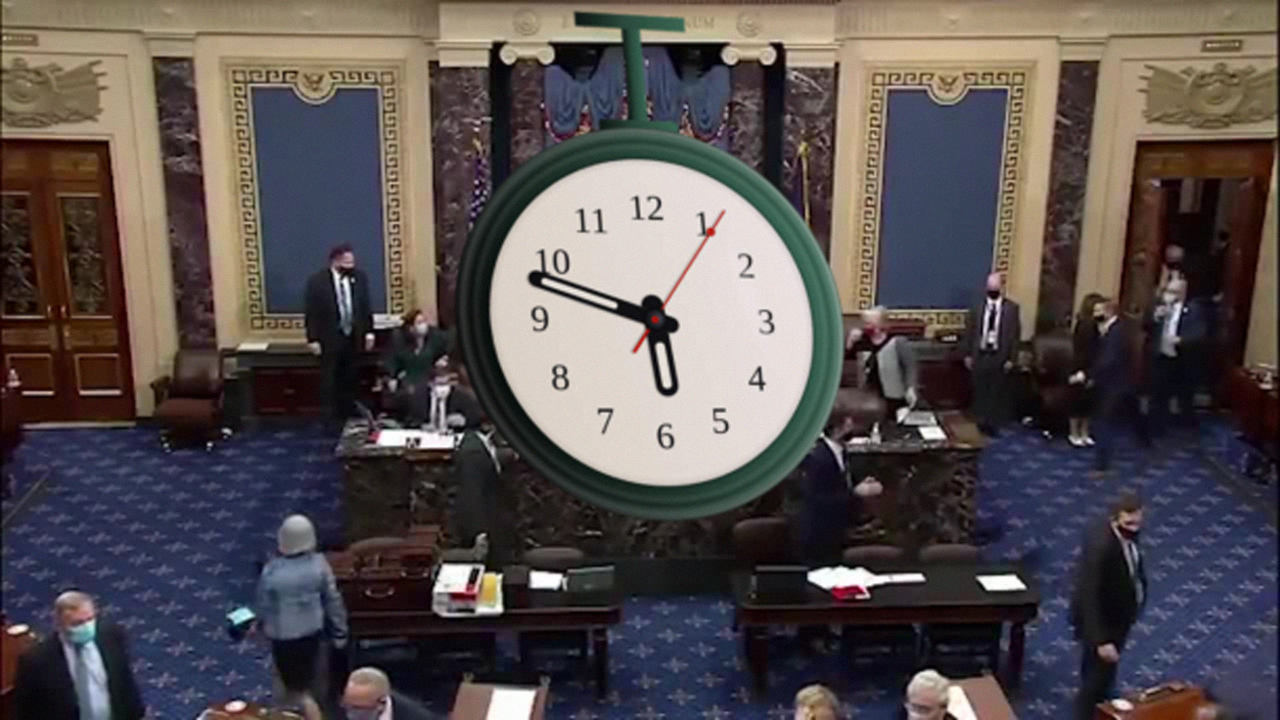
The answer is 5:48:06
